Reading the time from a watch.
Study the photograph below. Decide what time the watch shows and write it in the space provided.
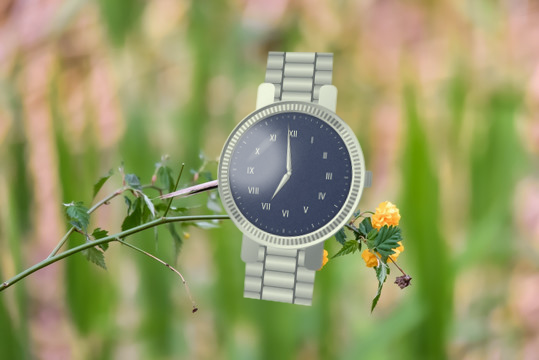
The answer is 6:59
